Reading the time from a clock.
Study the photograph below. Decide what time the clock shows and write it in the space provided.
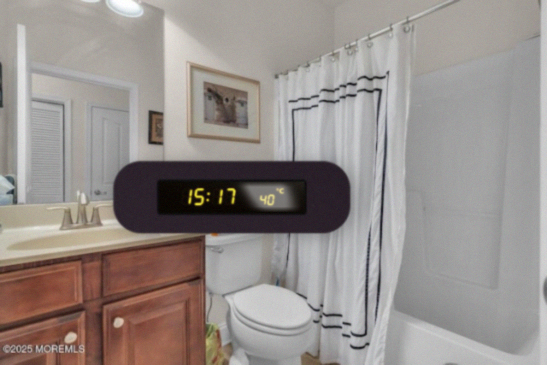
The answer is 15:17
